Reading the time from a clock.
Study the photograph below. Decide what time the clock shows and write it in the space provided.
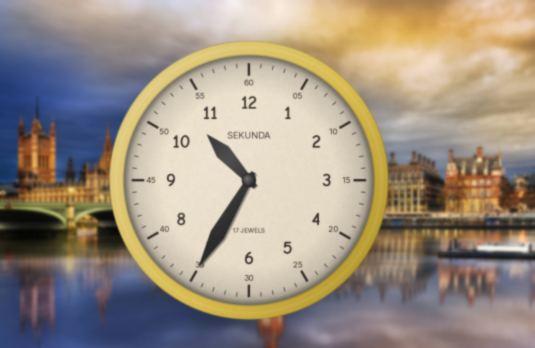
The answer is 10:35
